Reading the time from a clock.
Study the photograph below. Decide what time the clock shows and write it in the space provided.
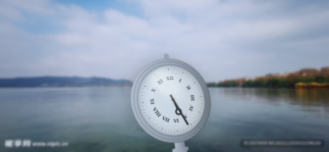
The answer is 5:26
